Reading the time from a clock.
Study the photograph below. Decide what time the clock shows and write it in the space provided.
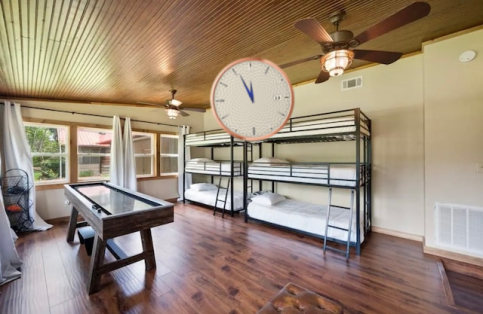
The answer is 11:56
